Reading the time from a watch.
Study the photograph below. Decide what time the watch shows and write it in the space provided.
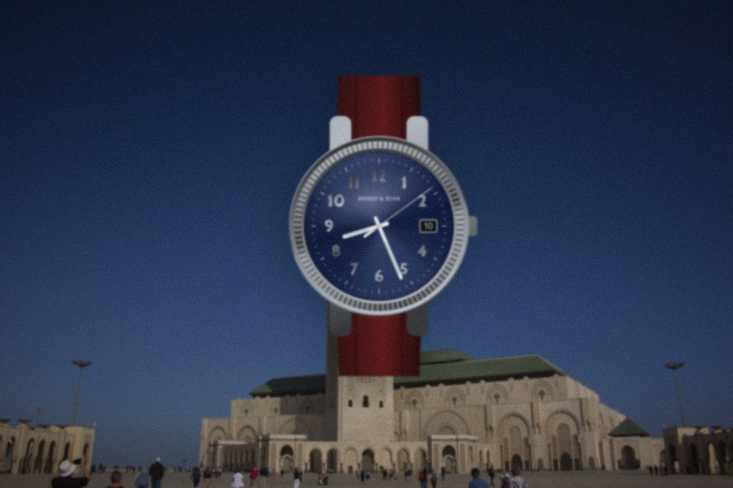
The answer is 8:26:09
